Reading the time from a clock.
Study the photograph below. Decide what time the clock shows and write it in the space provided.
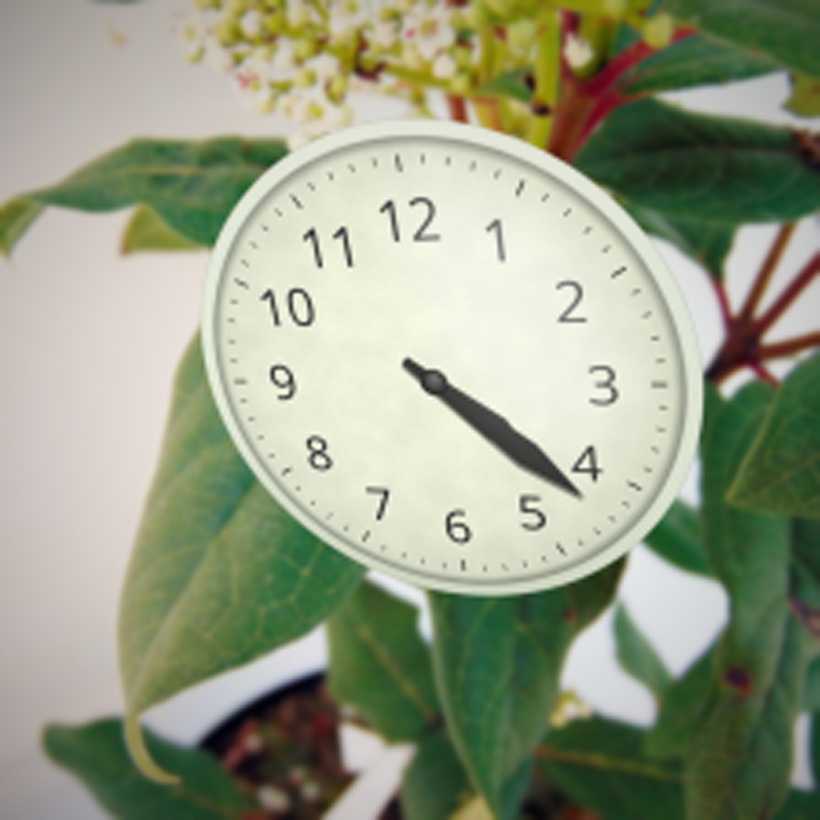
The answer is 4:22
